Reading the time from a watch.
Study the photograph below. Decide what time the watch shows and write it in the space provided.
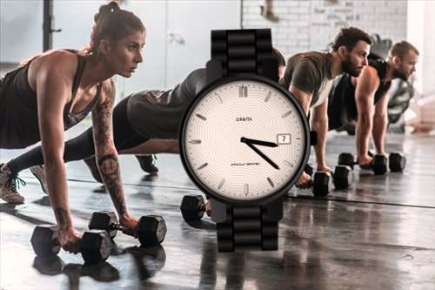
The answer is 3:22
